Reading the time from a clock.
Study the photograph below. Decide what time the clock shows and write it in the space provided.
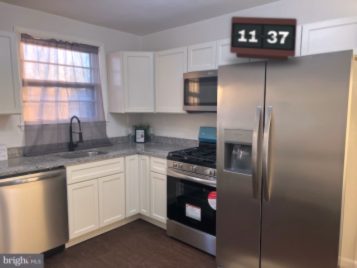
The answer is 11:37
